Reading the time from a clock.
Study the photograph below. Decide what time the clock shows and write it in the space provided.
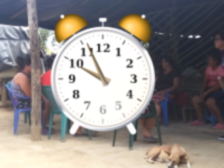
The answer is 9:56
